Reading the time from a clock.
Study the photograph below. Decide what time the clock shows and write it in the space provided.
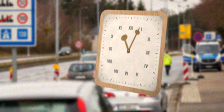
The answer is 11:04
